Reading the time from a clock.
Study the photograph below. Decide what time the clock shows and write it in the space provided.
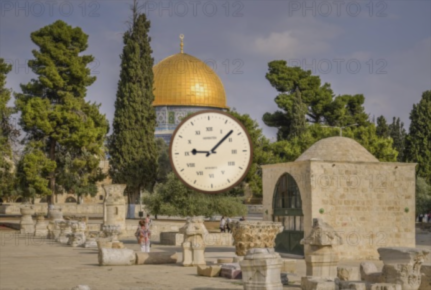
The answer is 9:08
